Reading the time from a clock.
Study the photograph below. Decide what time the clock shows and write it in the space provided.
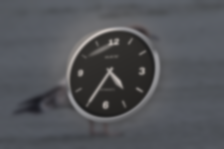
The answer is 4:35
